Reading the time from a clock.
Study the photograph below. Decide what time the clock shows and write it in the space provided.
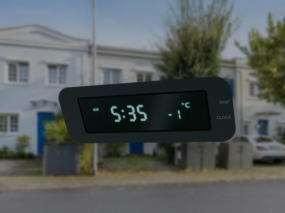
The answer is 5:35
